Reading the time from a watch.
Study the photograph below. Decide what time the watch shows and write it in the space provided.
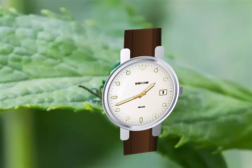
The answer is 1:42
